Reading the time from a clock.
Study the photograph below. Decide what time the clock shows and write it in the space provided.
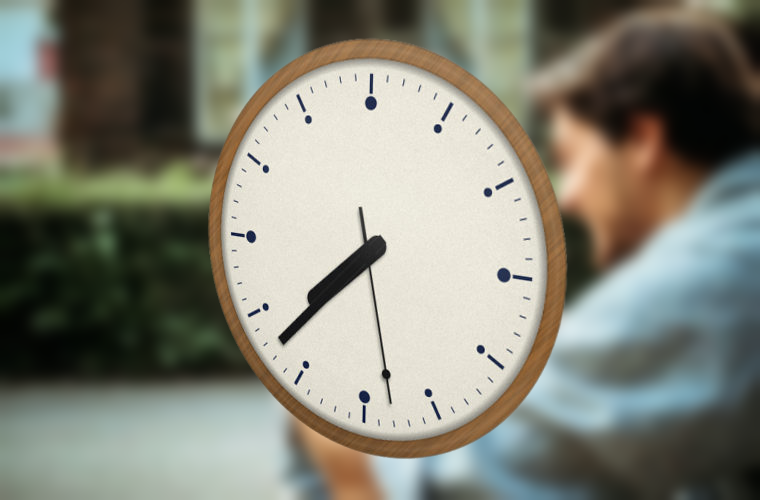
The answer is 7:37:28
